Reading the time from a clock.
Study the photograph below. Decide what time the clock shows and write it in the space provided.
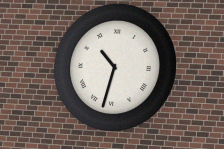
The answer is 10:32
